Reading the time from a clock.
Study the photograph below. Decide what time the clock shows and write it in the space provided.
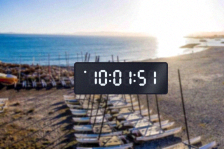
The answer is 10:01:51
